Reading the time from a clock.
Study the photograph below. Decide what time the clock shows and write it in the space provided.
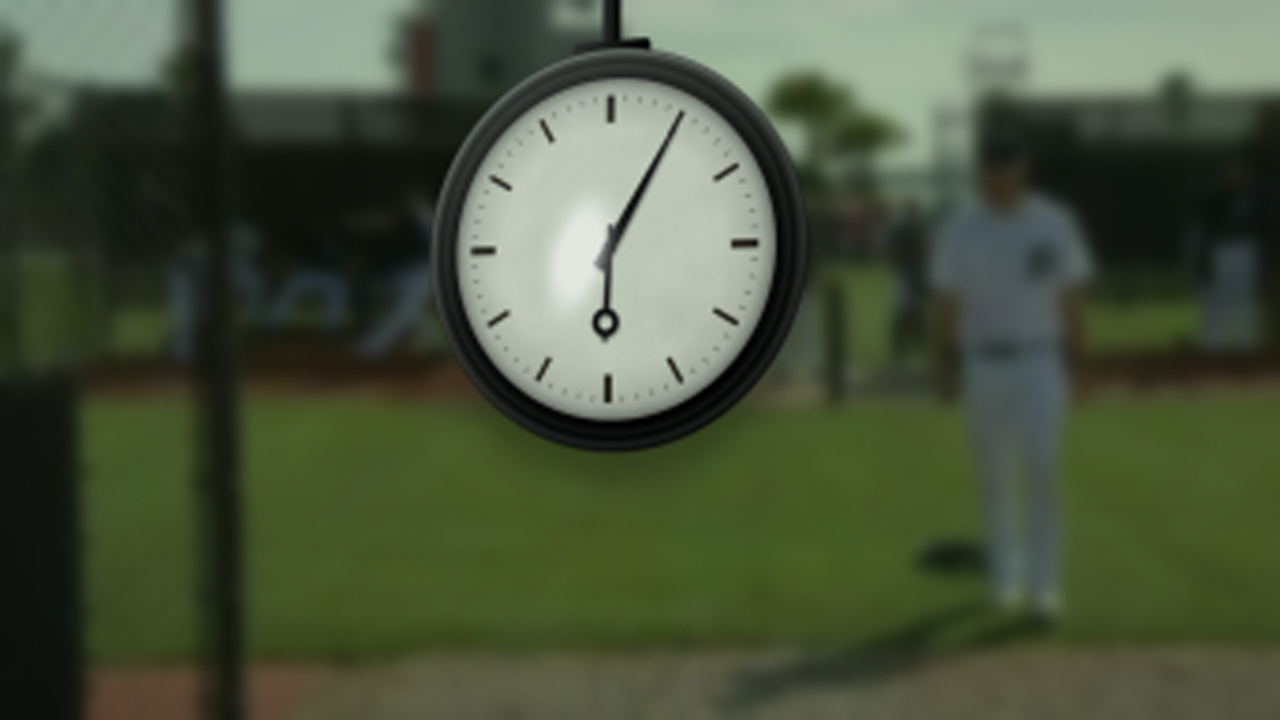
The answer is 6:05
